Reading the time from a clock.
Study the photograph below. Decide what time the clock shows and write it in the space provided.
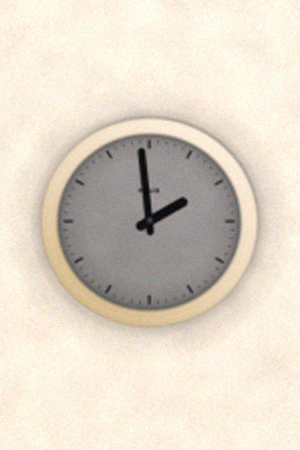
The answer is 1:59
